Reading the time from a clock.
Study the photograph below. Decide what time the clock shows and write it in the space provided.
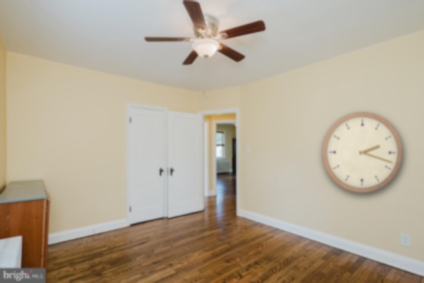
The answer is 2:18
